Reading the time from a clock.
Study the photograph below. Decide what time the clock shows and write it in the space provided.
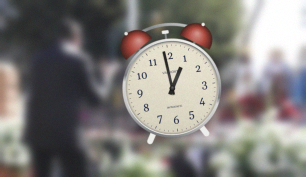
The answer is 12:59
